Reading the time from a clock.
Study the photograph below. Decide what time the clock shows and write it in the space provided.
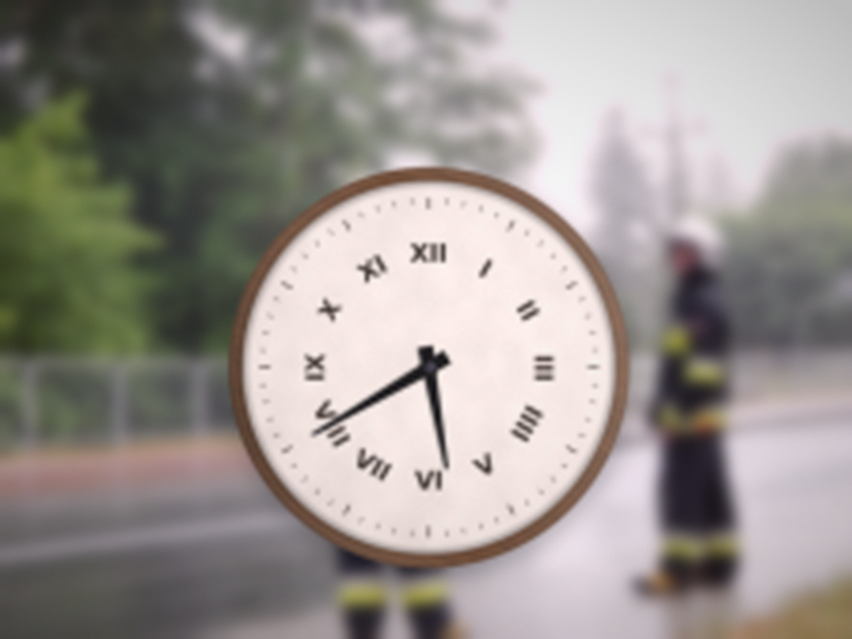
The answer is 5:40
